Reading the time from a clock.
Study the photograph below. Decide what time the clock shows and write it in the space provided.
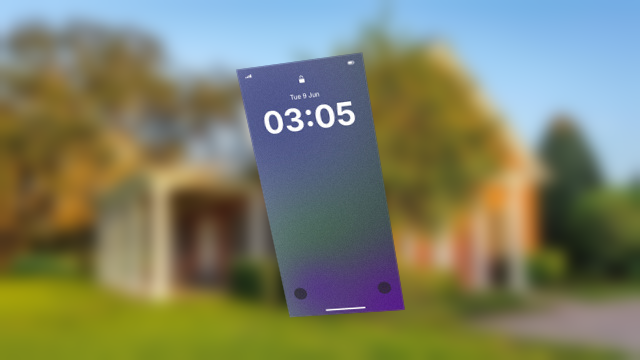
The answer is 3:05
